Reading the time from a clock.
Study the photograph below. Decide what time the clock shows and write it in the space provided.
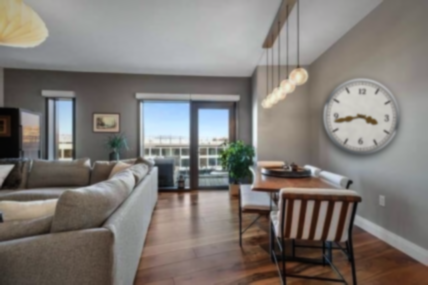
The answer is 3:43
